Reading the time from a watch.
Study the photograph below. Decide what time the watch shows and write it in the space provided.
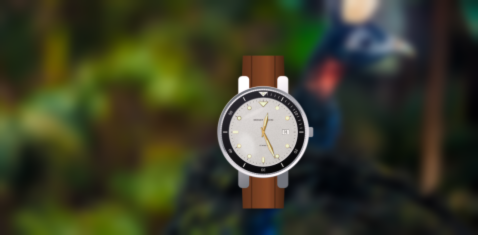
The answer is 12:26
